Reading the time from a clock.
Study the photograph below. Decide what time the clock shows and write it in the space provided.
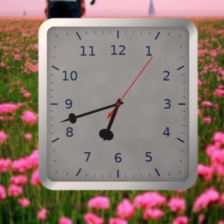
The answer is 6:42:06
